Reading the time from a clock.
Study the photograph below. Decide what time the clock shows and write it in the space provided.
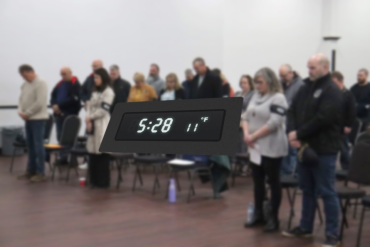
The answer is 5:28
